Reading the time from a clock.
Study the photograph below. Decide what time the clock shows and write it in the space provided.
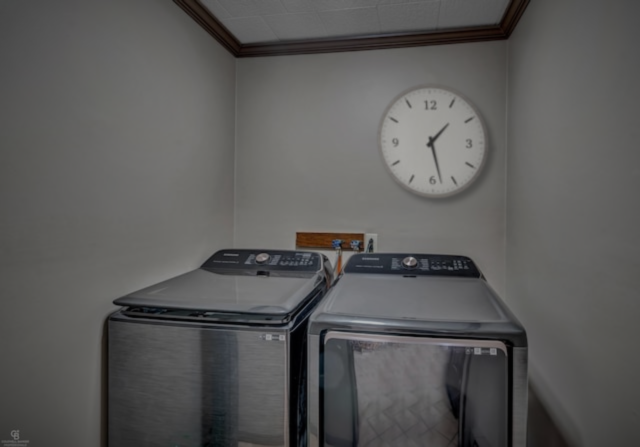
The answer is 1:28
